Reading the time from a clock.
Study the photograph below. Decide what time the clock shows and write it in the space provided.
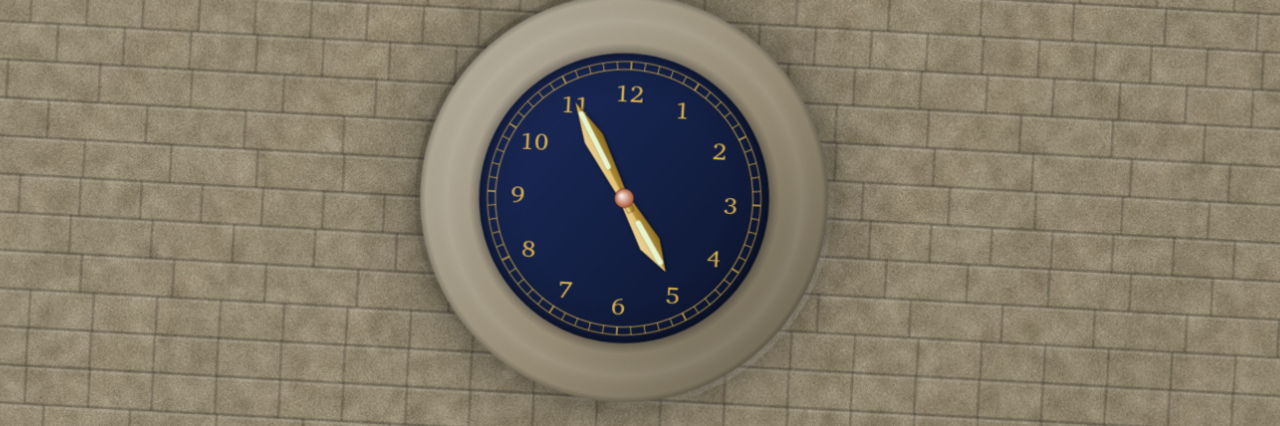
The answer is 4:55
